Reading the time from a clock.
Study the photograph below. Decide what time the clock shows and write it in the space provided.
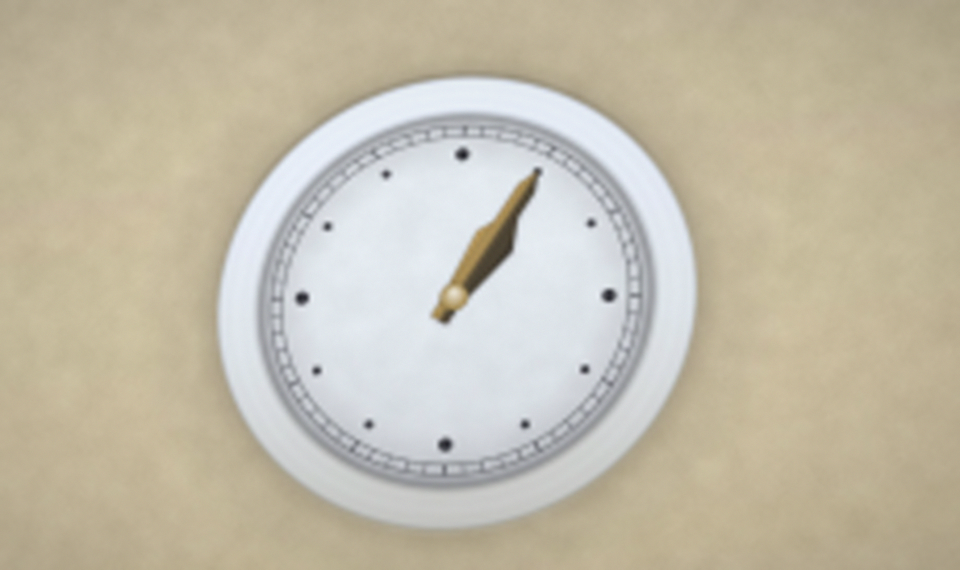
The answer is 1:05
